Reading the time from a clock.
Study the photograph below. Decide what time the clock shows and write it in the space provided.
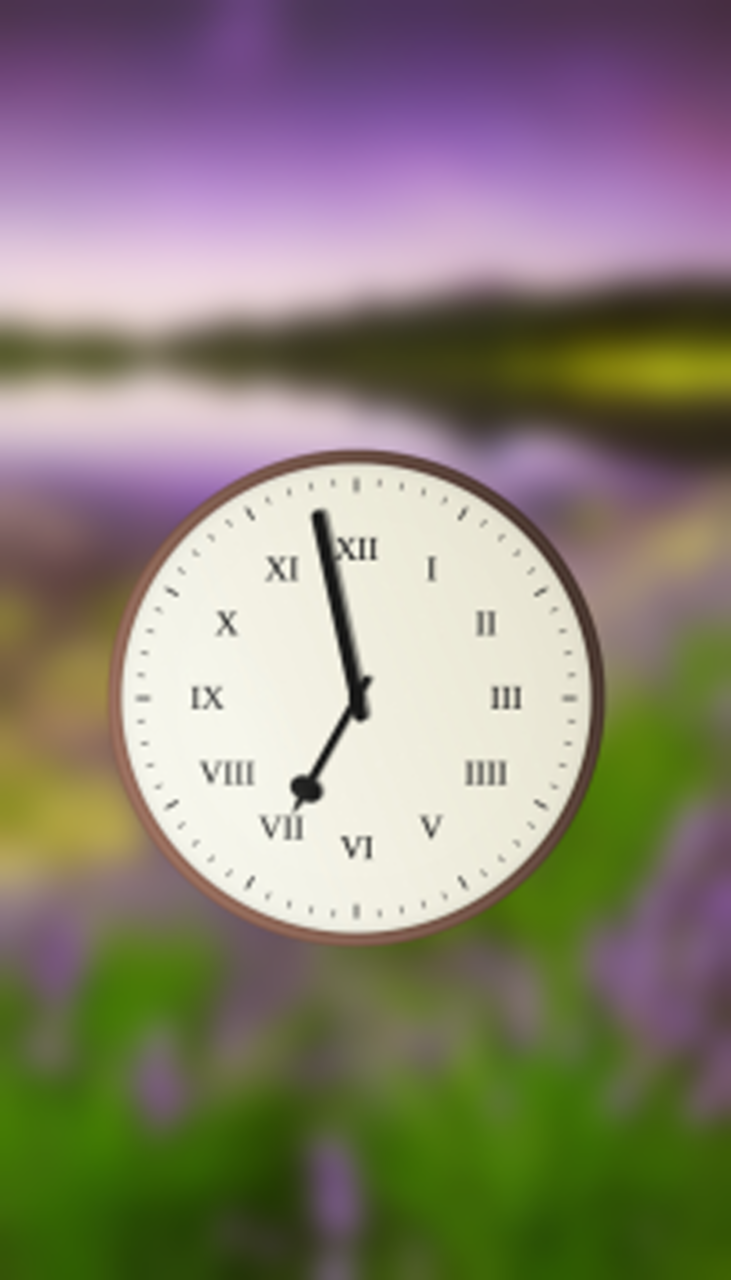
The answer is 6:58
